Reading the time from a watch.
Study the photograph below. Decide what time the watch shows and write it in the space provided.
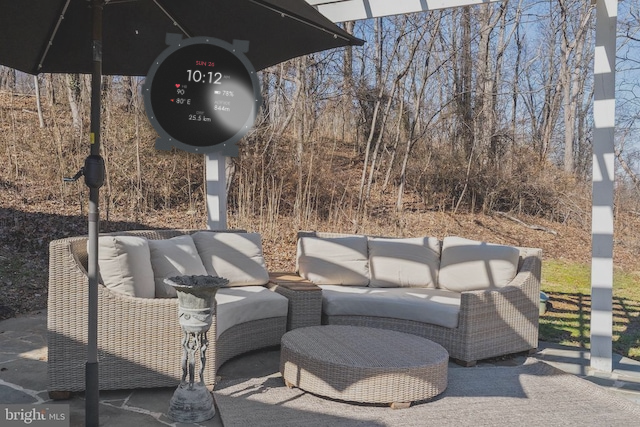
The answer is 10:12
